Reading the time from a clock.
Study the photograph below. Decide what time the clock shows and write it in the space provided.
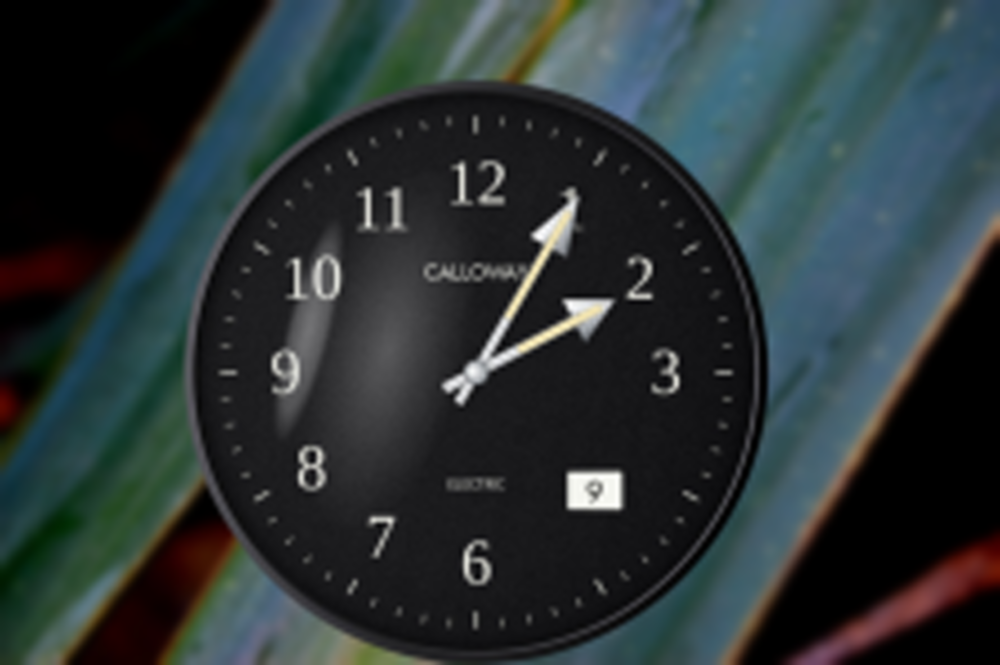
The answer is 2:05
